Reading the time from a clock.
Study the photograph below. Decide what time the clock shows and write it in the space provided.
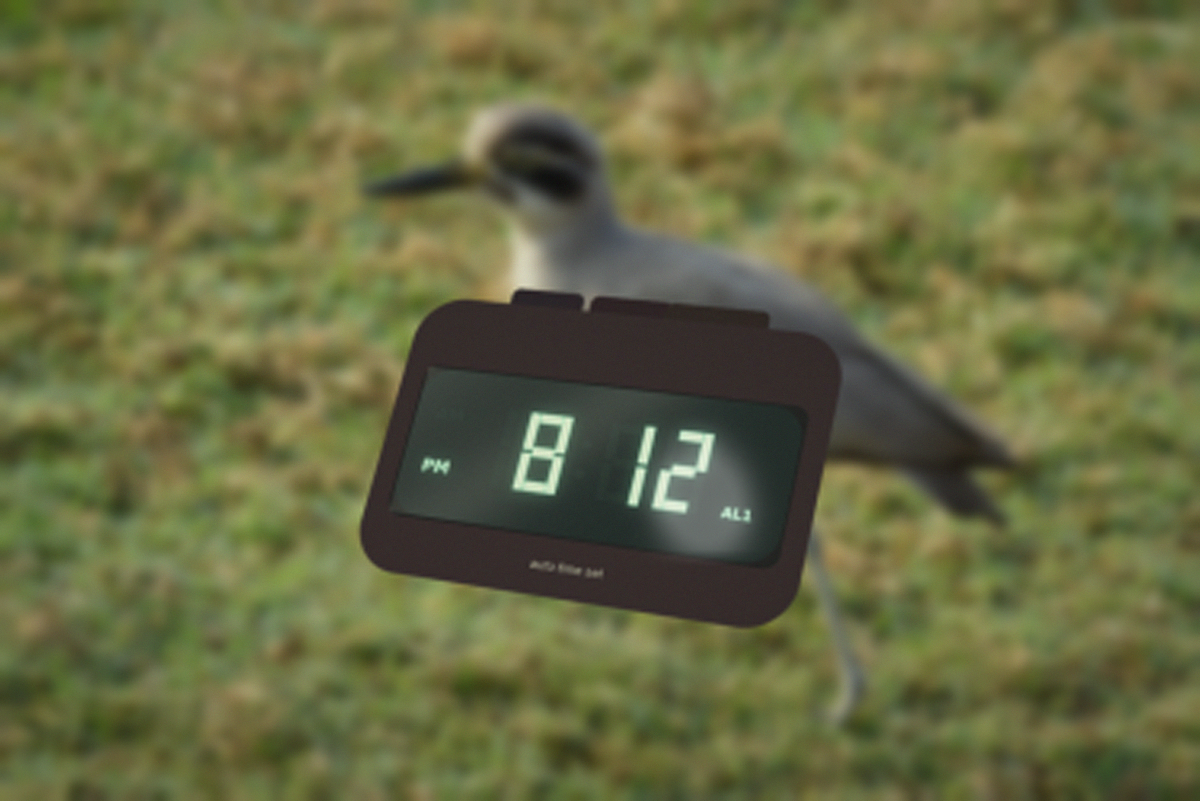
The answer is 8:12
